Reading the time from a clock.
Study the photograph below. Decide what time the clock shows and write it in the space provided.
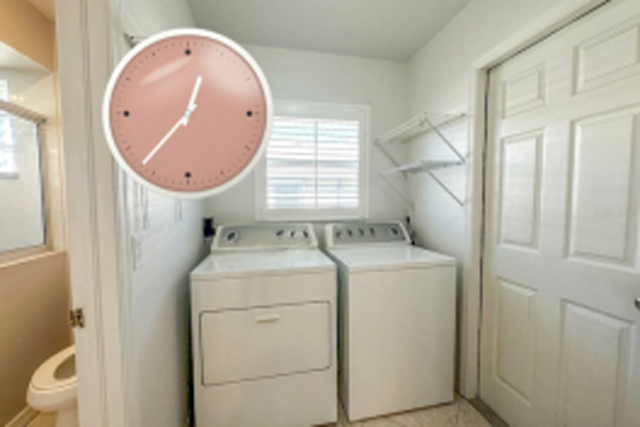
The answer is 12:37
